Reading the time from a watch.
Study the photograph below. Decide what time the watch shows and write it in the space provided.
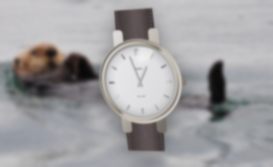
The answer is 12:57
